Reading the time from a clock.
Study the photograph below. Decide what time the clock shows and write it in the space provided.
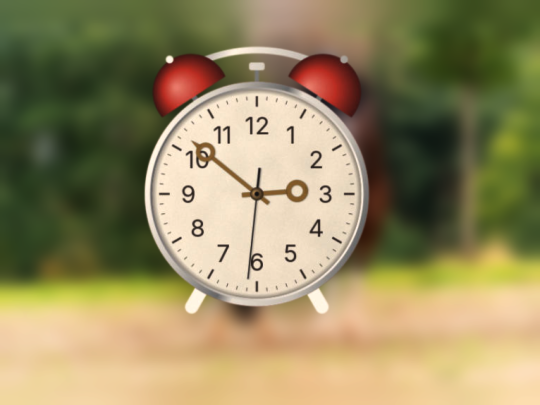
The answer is 2:51:31
